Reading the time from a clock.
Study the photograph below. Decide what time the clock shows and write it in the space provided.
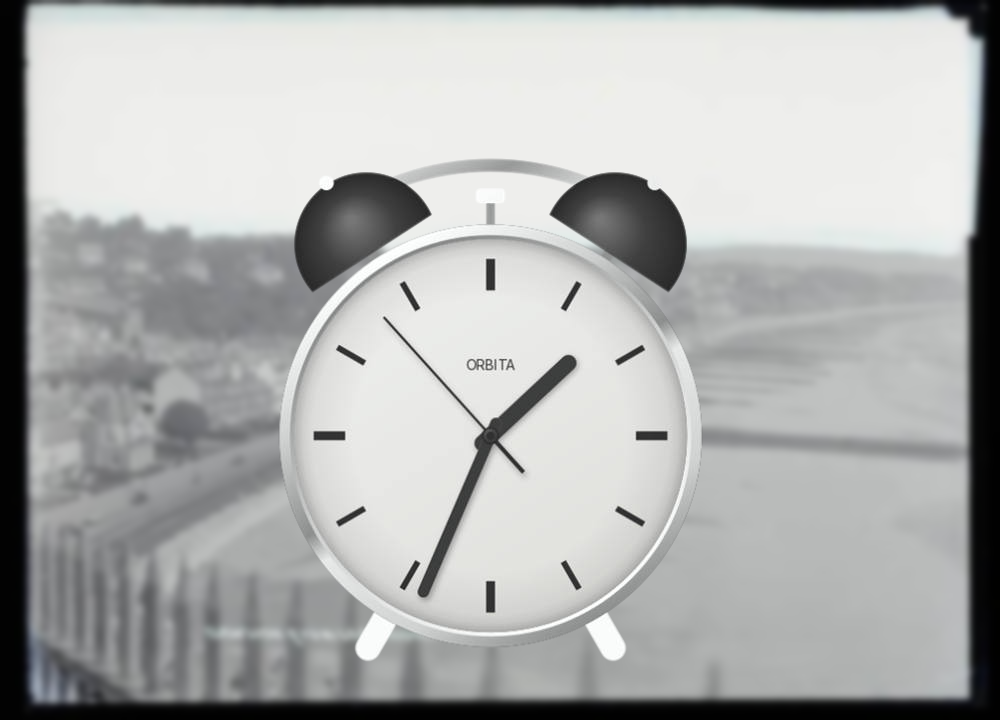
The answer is 1:33:53
